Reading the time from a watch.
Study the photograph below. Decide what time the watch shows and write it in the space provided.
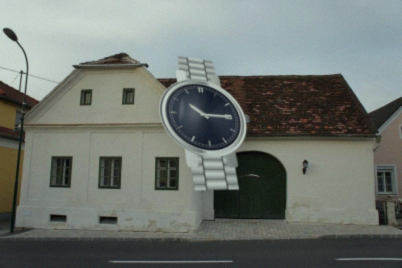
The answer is 10:15
